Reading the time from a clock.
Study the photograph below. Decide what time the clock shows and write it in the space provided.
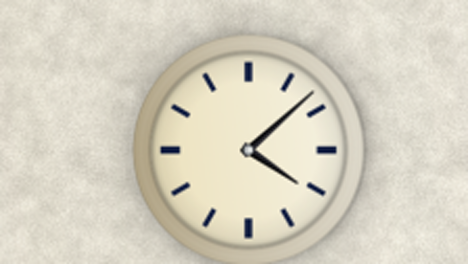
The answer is 4:08
